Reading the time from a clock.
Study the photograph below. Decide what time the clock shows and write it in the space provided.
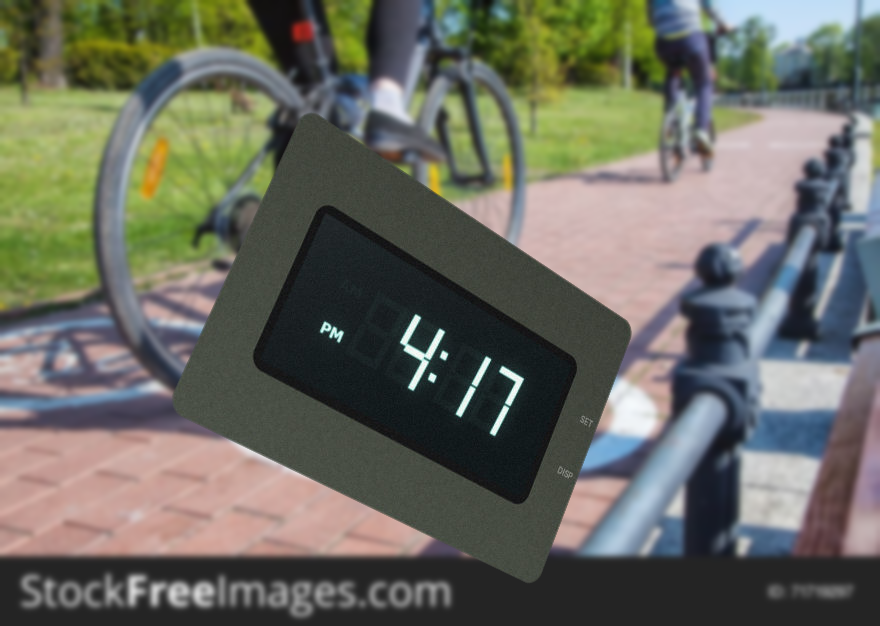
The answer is 4:17
